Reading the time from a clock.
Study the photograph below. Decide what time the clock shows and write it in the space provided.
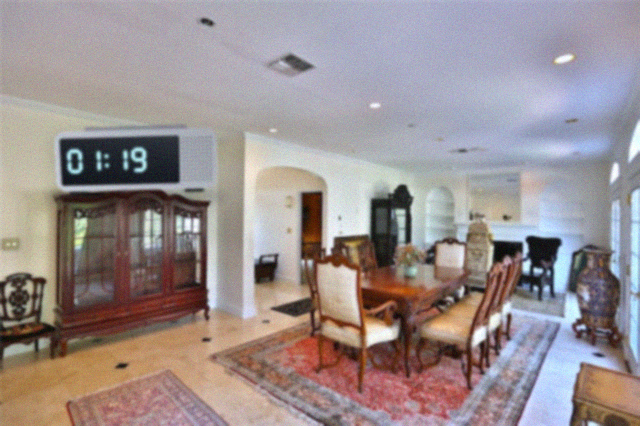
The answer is 1:19
